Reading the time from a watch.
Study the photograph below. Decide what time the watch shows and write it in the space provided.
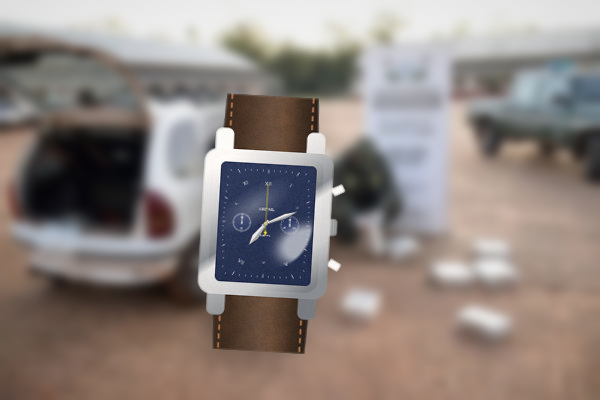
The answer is 7:11
